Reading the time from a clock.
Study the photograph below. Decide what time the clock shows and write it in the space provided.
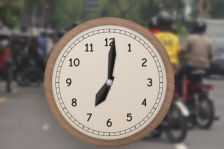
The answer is 7:01
